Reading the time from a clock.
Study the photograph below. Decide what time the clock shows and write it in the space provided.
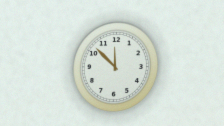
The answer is 11:52
